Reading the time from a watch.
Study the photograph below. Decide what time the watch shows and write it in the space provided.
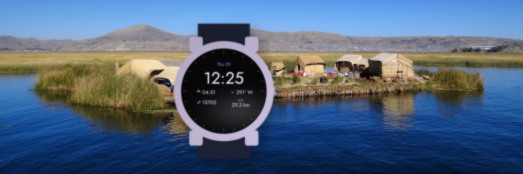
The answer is 12:25
